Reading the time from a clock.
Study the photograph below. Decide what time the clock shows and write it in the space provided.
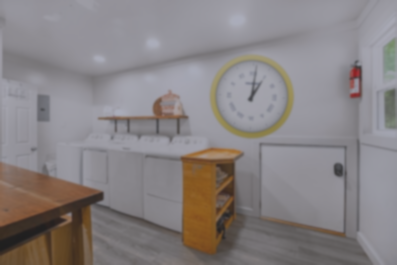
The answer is 1:01
